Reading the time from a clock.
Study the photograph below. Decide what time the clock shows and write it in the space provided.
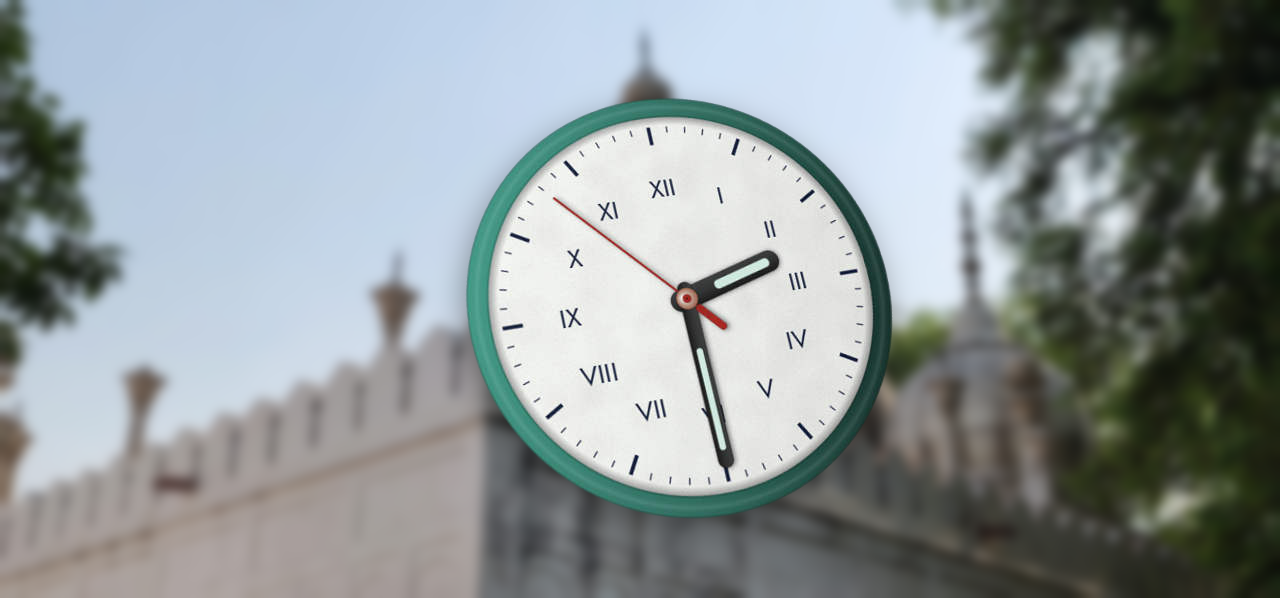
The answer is 2:29:53
